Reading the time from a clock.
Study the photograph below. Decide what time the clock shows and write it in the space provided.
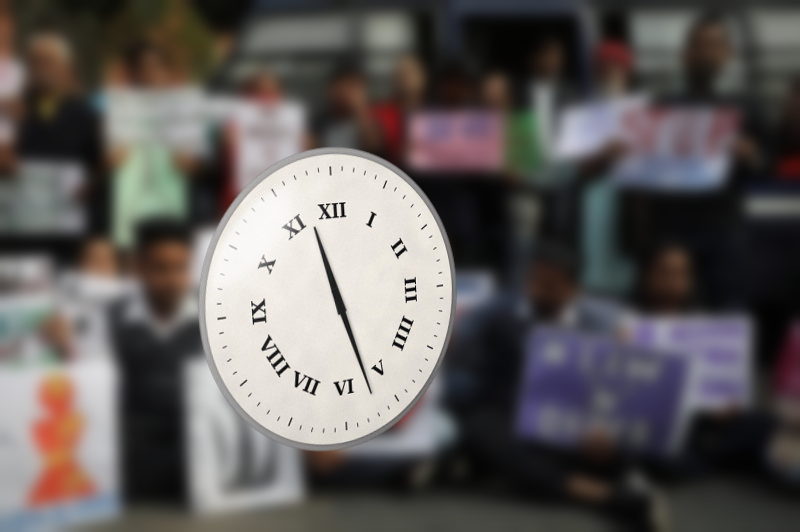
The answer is 11:27
